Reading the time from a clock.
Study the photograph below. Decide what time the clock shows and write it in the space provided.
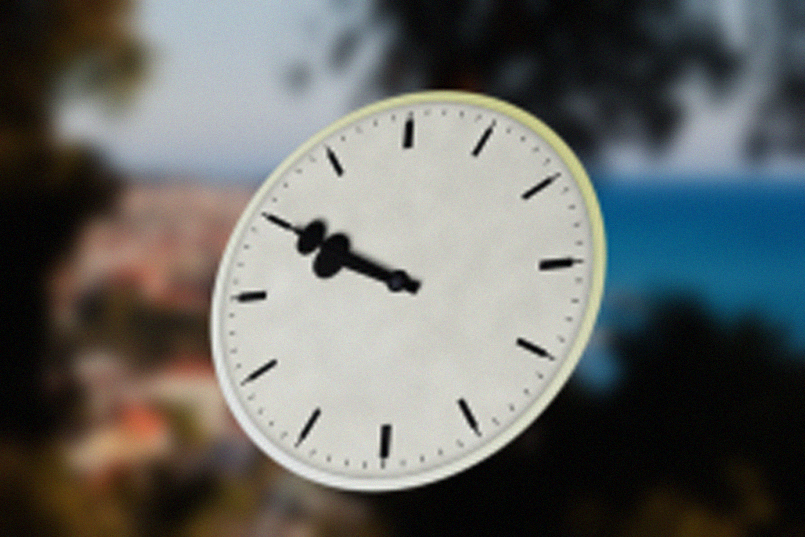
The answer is 9:50
